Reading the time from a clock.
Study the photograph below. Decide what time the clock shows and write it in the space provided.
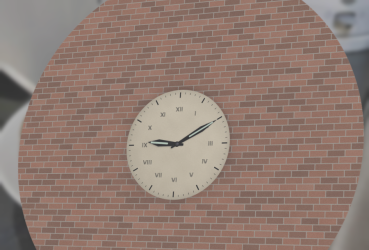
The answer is 9:10
